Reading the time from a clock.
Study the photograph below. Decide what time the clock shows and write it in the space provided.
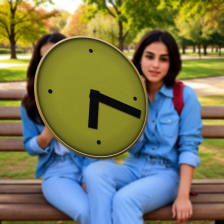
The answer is 6:18
